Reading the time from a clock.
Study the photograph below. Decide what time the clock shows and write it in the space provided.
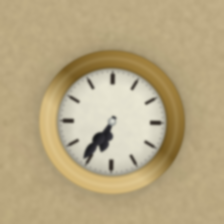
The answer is 6:36
